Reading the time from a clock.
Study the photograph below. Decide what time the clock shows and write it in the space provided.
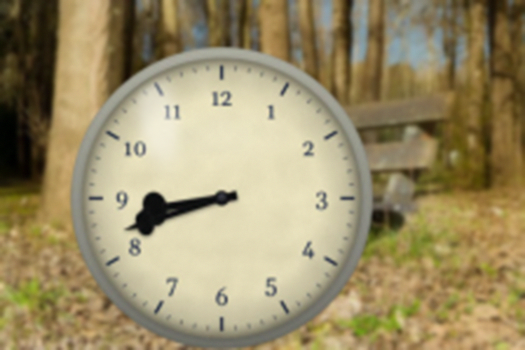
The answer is 8:42
